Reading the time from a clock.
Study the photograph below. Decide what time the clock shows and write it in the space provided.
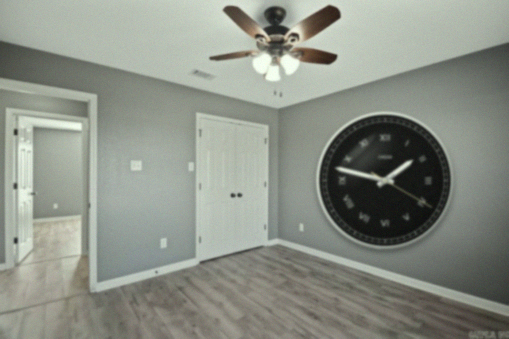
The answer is 1:47:20
